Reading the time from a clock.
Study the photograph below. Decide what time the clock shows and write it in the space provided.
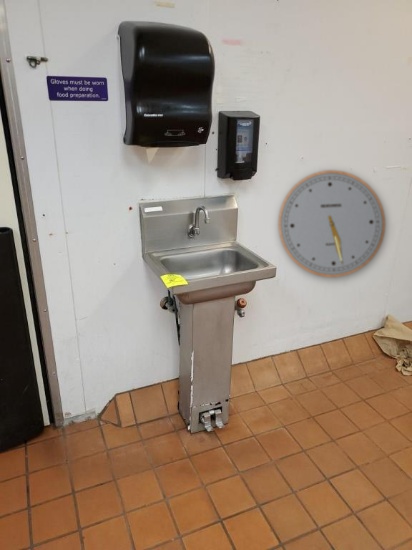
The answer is 5:28
